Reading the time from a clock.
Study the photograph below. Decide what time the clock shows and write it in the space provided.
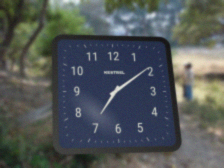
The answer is 7:09
